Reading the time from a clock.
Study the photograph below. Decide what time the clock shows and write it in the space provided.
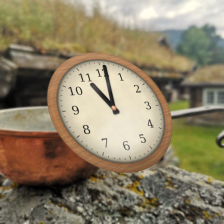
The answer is 11:01
